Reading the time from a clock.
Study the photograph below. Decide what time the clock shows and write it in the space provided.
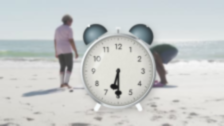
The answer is 6:30
